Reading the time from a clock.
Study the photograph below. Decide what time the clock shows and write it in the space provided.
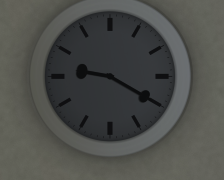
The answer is 9:20
